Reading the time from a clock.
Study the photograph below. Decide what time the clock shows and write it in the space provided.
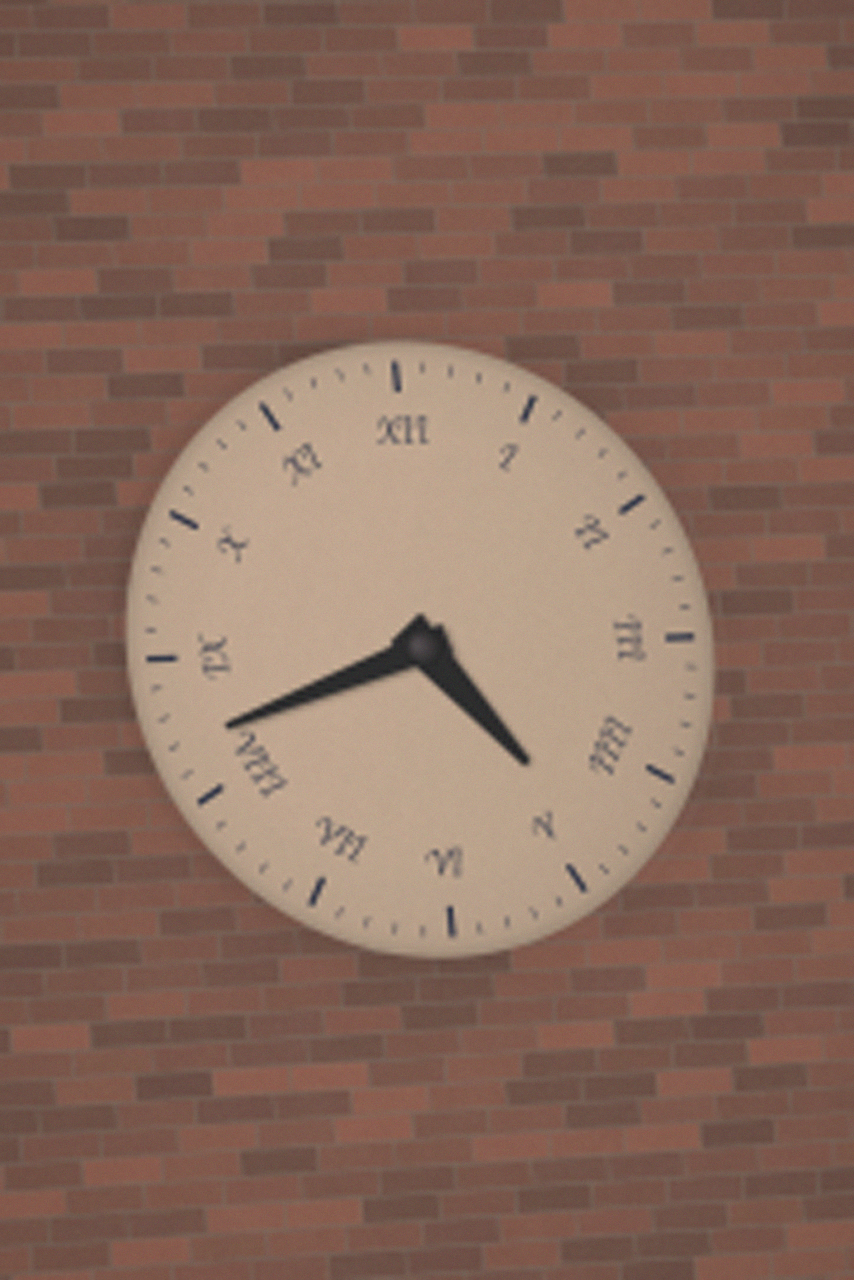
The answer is 4:42
